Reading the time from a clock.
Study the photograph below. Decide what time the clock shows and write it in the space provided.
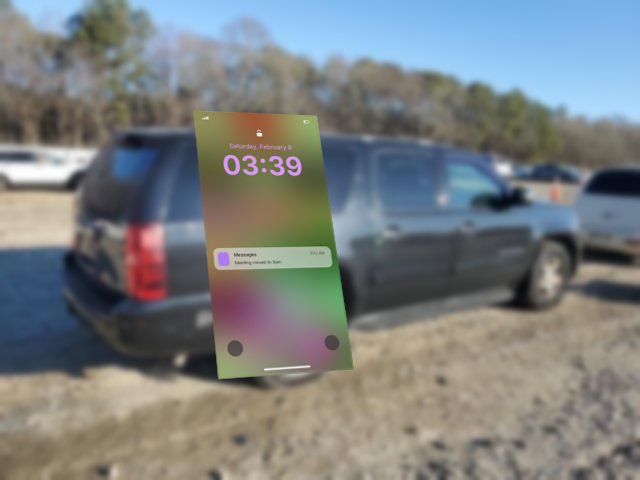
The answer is 3:39
